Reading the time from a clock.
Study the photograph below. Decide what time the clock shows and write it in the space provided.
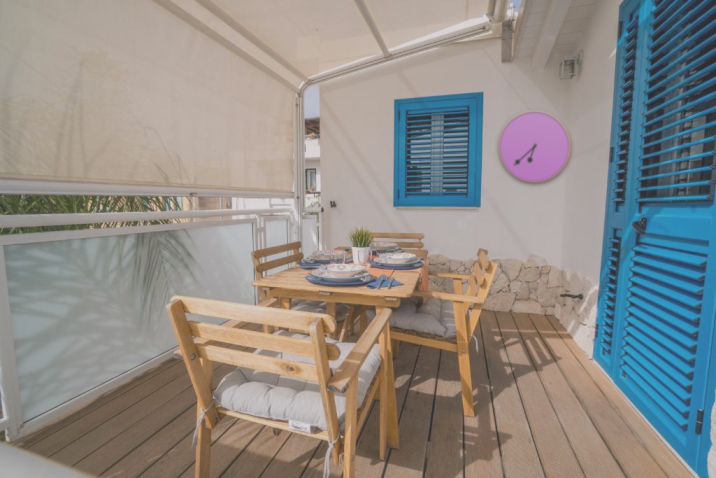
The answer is 6:38
